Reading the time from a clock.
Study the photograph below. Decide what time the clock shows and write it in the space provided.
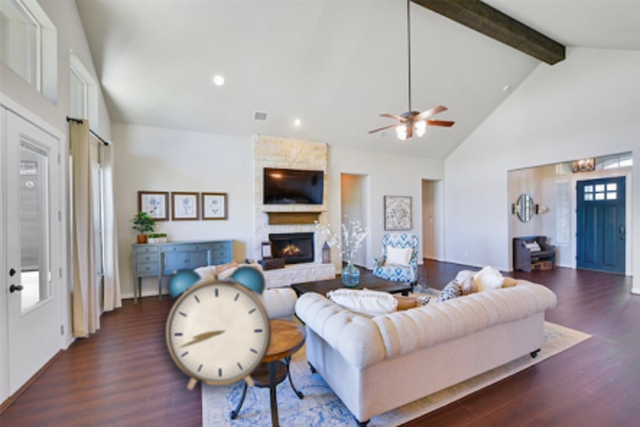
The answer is 8:42
